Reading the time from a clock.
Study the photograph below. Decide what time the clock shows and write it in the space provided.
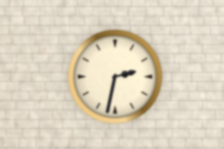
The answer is 2:32
